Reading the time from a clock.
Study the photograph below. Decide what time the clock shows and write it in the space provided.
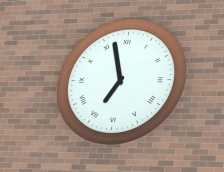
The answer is 6:57
